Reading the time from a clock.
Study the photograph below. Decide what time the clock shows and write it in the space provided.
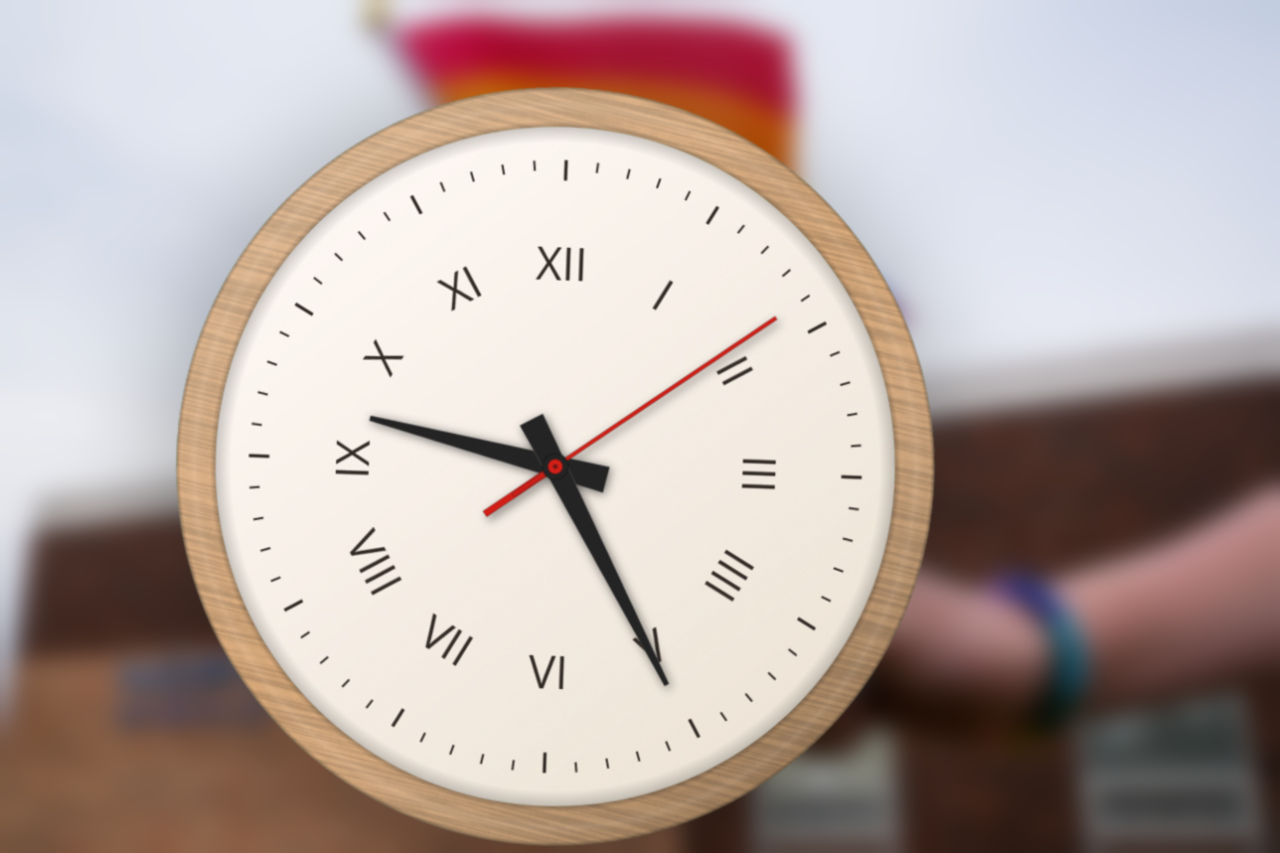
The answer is 9:25:09
